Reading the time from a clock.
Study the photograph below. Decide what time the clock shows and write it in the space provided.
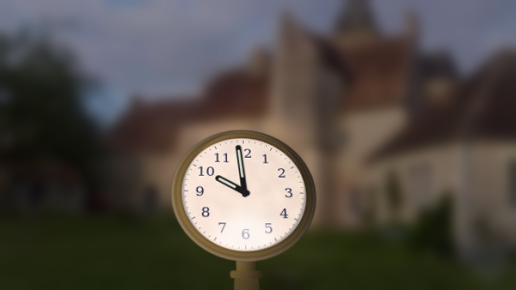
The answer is 9:59
